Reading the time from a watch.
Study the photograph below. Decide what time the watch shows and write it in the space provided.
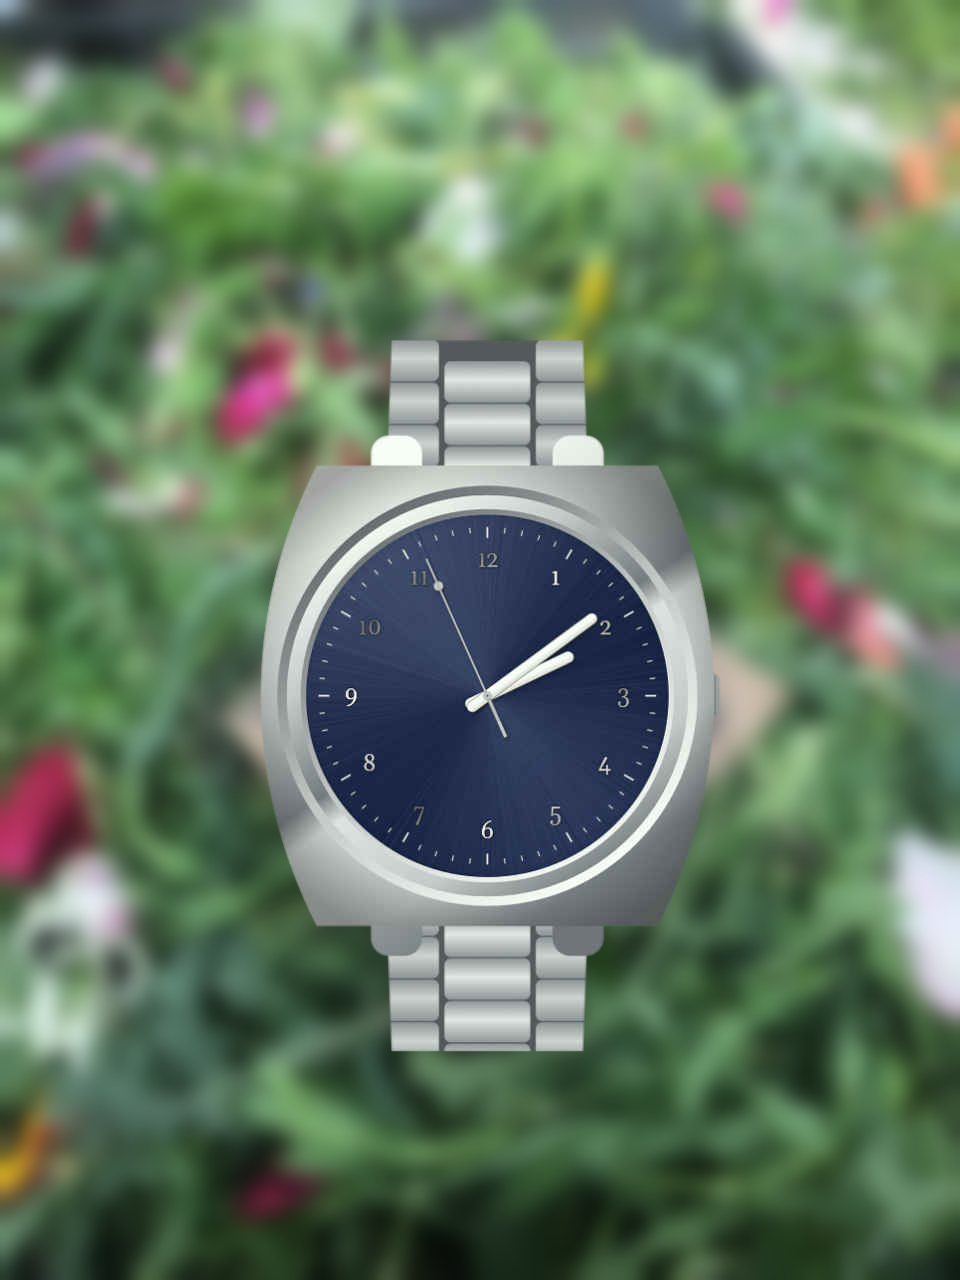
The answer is 2:08:56
